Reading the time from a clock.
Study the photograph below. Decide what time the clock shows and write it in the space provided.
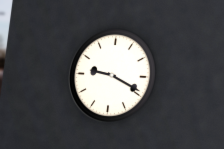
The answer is 9:19
